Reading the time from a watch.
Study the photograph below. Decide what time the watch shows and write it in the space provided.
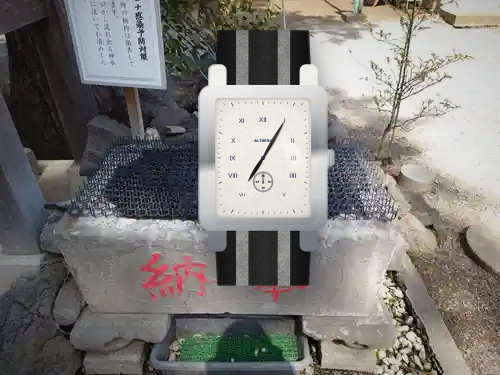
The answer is 7:05
